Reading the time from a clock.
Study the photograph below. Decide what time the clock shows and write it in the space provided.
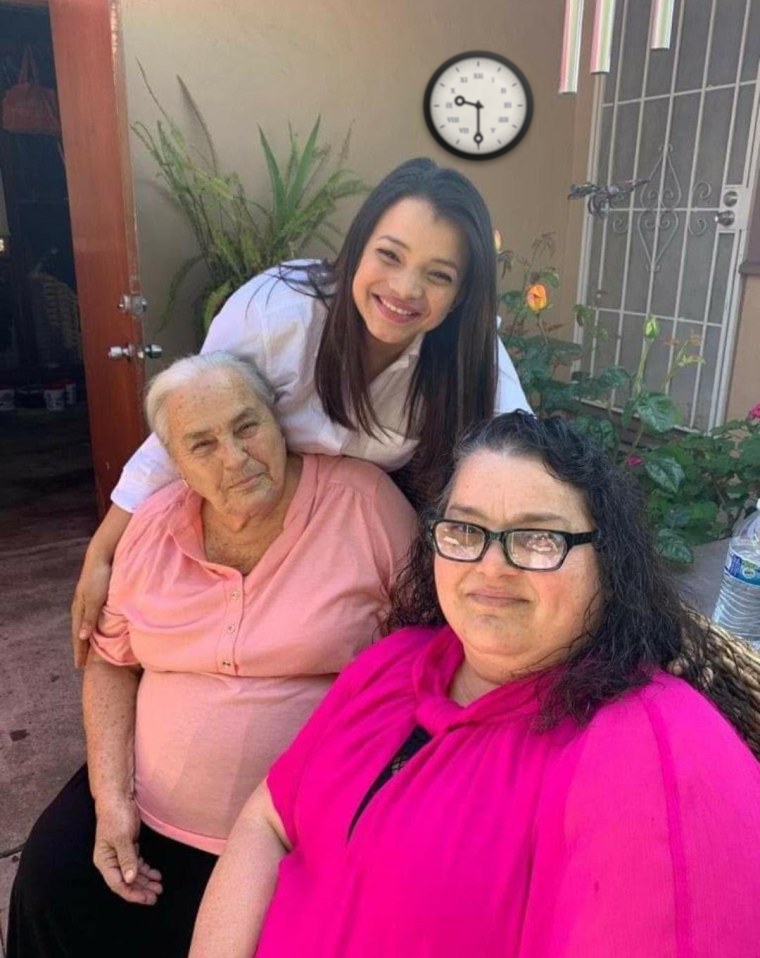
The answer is 9:30
